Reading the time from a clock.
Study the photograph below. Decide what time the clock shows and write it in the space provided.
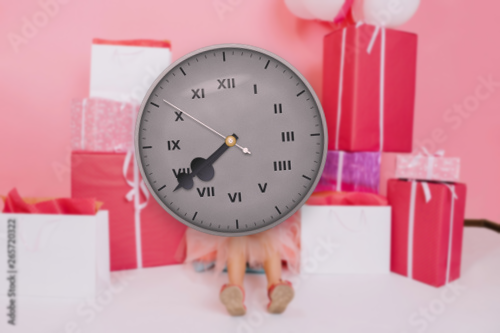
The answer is 7:38:51
